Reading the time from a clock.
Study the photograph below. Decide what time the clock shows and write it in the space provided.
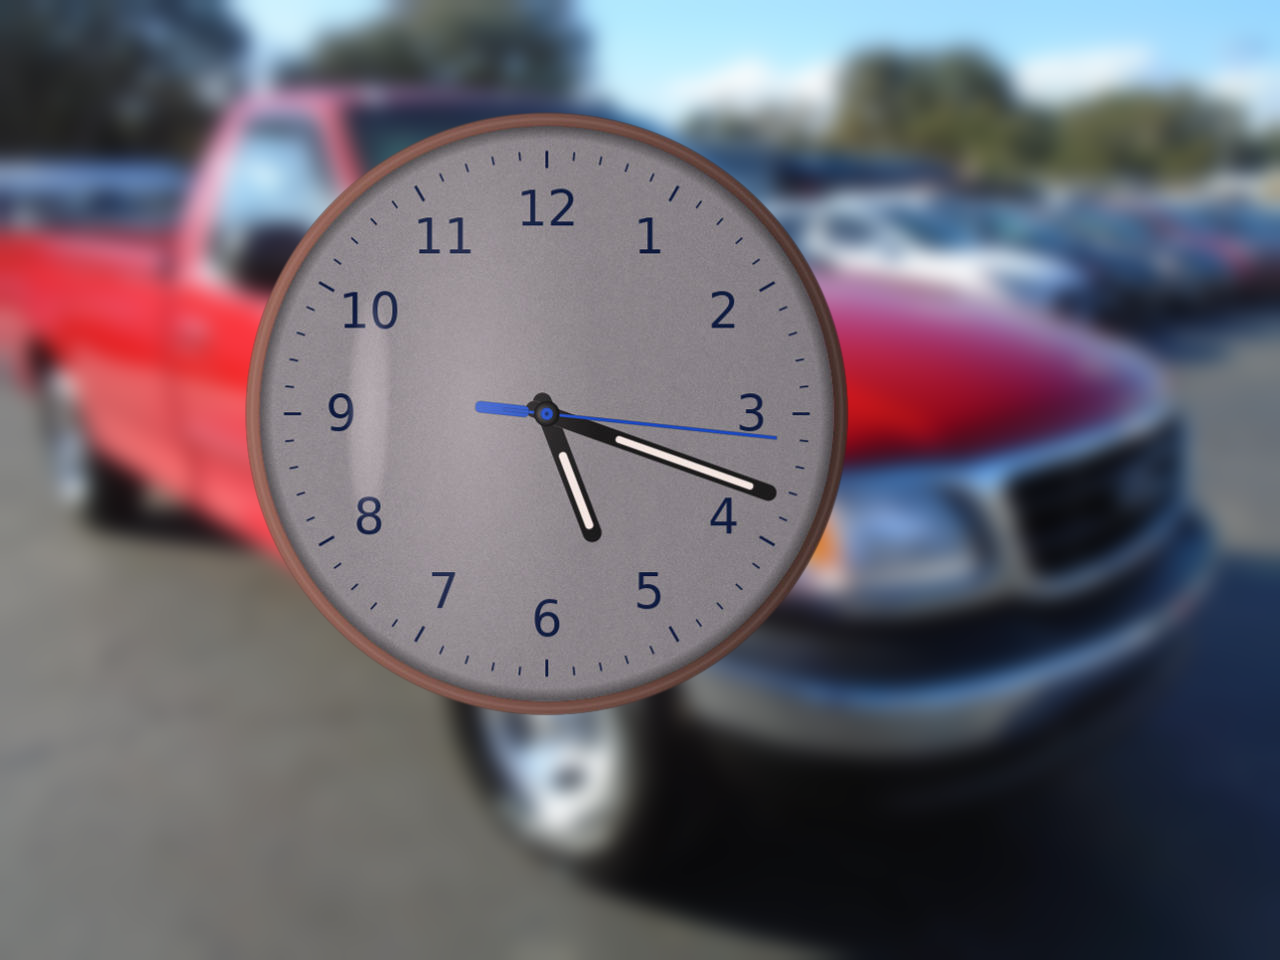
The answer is 5:18:16
